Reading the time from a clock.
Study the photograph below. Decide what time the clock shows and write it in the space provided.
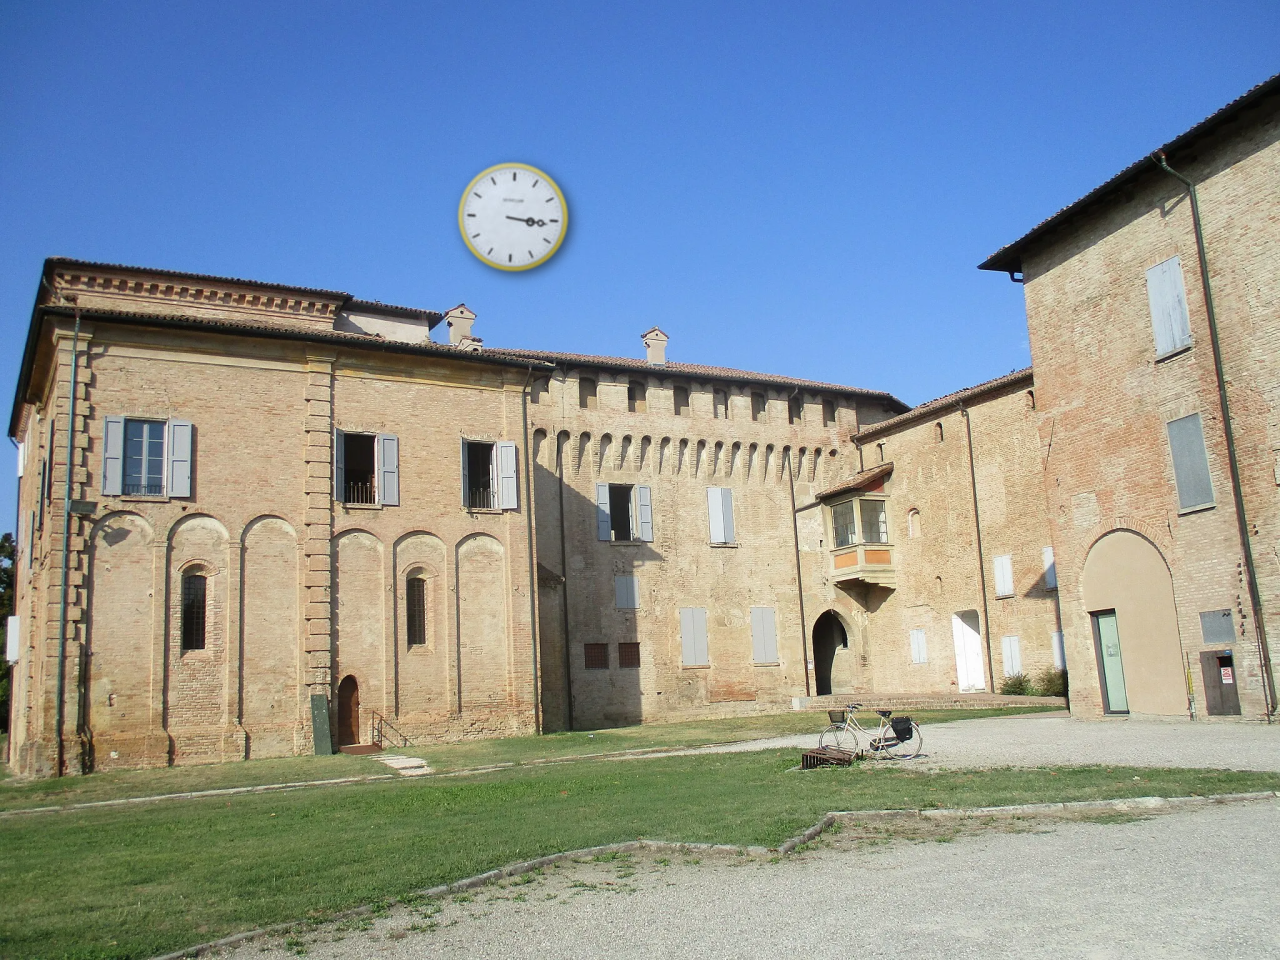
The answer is 3:16
